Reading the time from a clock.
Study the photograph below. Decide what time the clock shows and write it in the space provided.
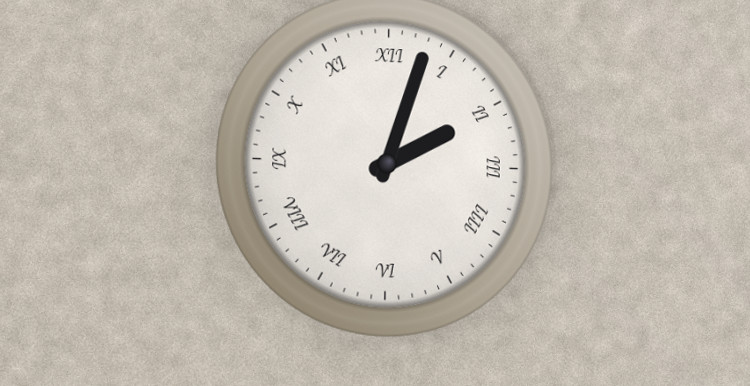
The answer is 2:03
